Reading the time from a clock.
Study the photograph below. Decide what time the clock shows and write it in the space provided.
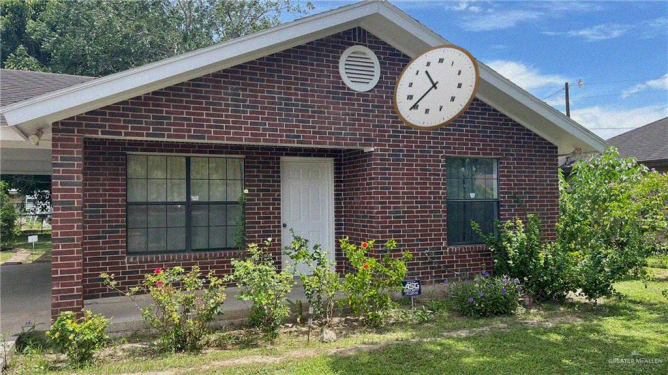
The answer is 10:36
